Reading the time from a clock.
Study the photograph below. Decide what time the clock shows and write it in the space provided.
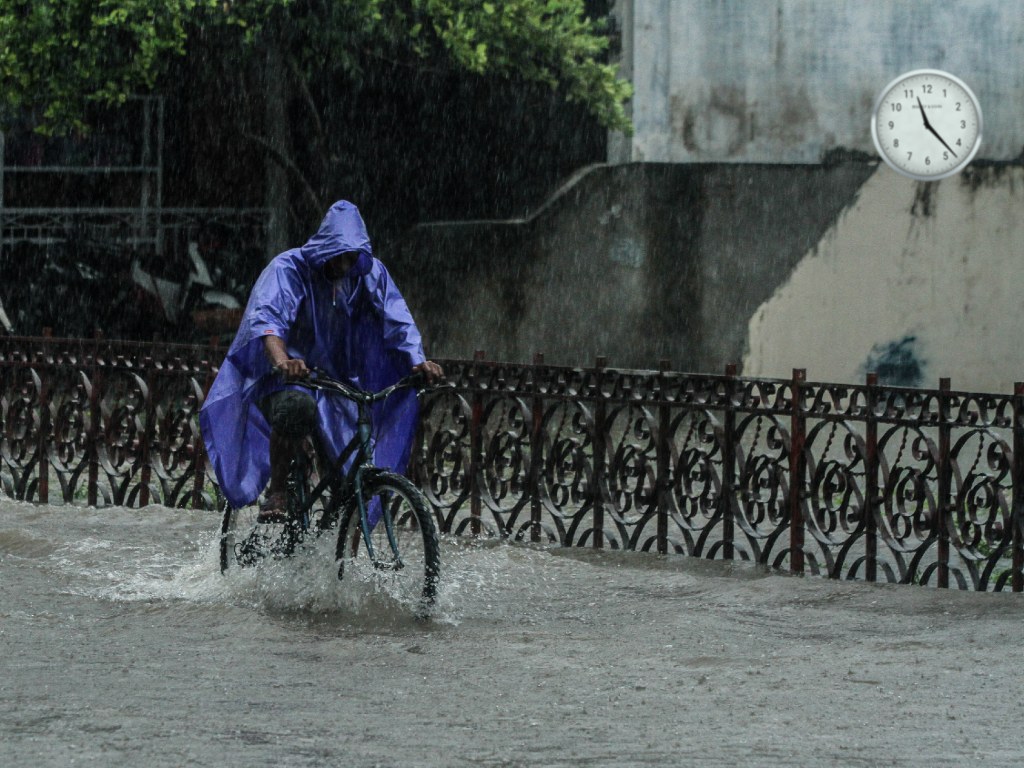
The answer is 11:23
